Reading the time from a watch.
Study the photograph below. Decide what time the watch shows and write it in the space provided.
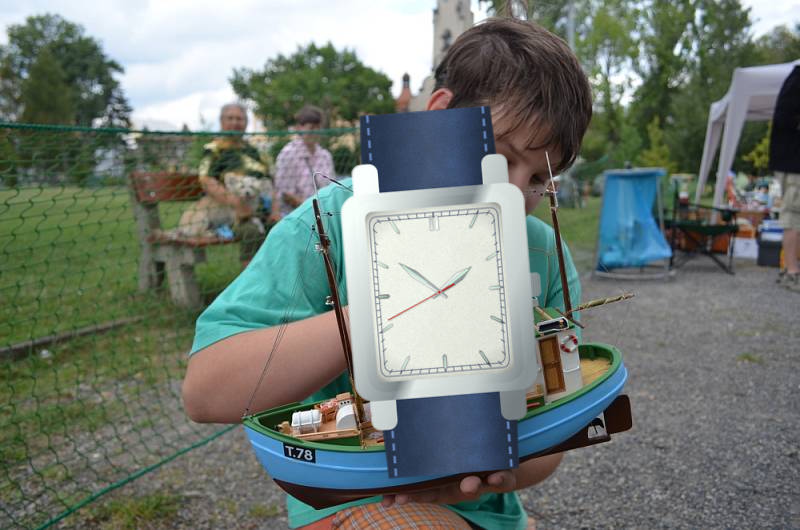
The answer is 1:51:41
